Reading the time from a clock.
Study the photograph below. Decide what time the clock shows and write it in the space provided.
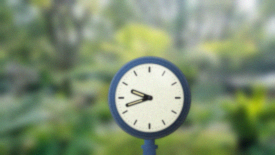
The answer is 9:42
